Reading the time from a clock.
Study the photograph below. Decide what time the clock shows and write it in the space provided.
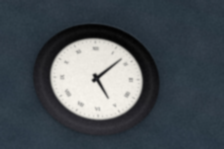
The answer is 5:08
